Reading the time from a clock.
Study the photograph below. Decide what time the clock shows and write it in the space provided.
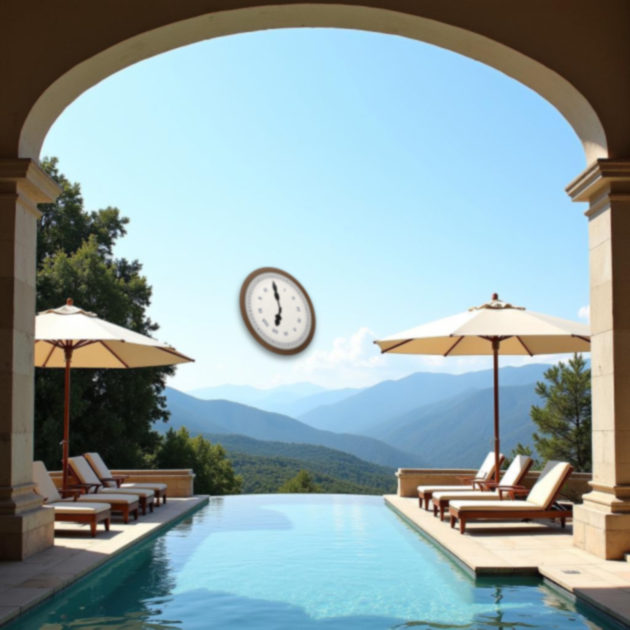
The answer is 7:00
